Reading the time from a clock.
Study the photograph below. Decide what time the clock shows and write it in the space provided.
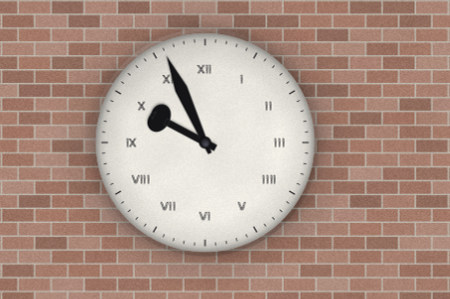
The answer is 9:56
